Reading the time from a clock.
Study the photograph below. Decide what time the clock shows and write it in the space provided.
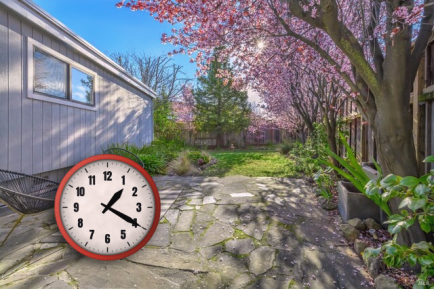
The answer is 1:20
